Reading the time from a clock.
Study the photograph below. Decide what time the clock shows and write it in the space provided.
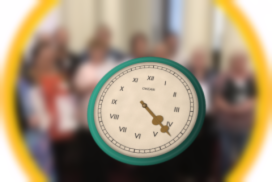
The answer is 4:22
